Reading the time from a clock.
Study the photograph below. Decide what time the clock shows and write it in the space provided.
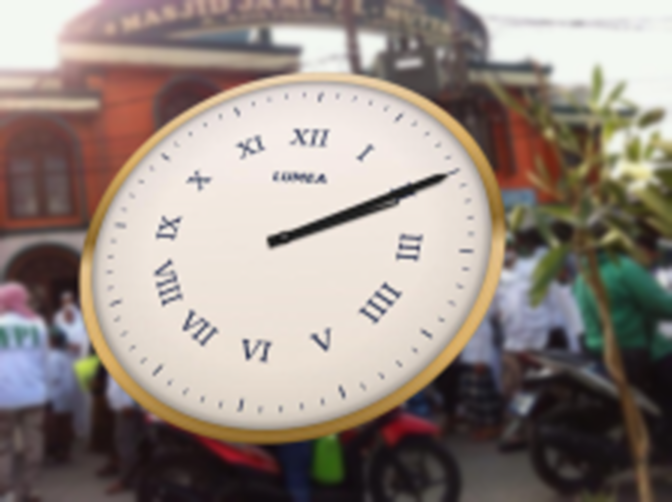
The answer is 2:10
